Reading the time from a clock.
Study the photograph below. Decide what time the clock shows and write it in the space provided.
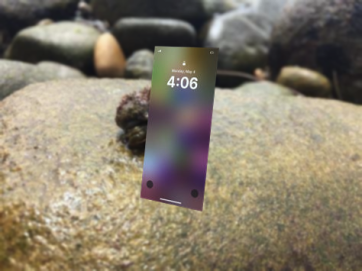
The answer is 4:06
